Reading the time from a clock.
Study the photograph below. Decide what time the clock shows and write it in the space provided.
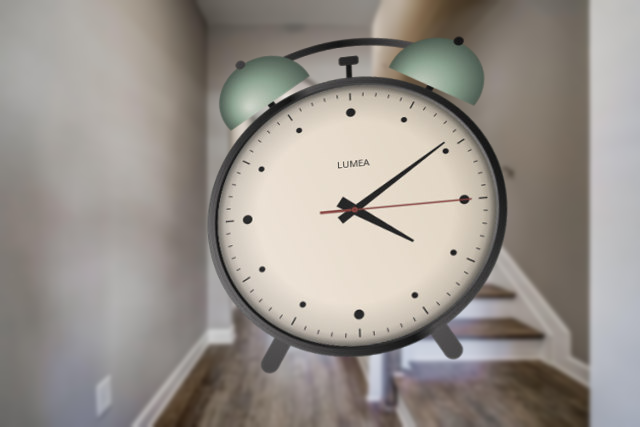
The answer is 4:09:15
